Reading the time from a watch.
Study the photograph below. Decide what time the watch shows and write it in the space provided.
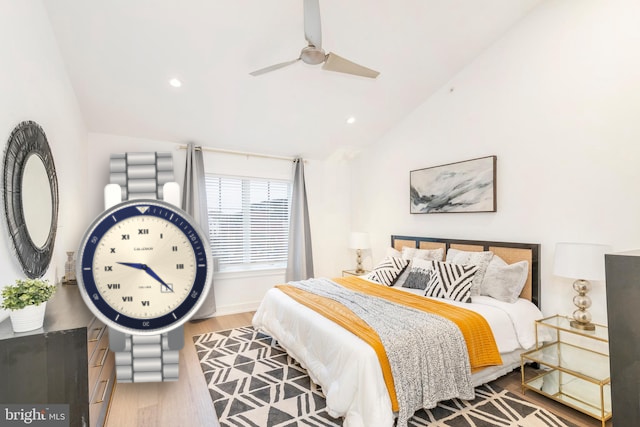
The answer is 9:22
